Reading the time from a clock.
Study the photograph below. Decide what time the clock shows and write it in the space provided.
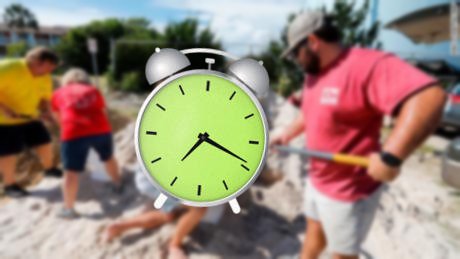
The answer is 7:19
